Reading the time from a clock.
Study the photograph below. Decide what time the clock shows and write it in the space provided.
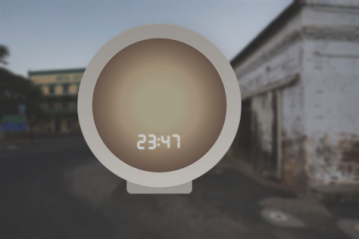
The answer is 23:47
